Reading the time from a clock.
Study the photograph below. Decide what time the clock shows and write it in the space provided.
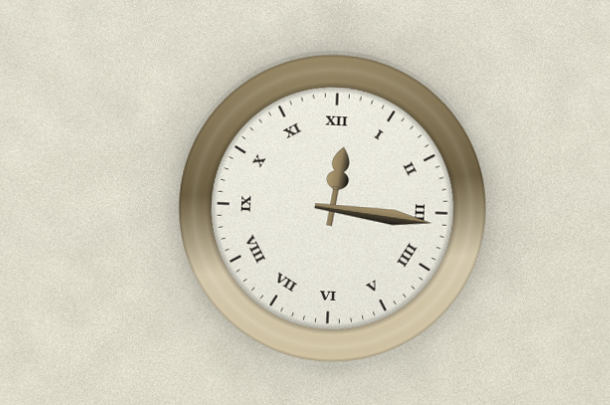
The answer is 12:16
